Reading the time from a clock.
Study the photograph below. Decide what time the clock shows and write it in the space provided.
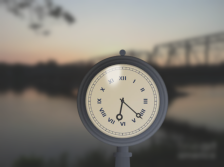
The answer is 6:22
